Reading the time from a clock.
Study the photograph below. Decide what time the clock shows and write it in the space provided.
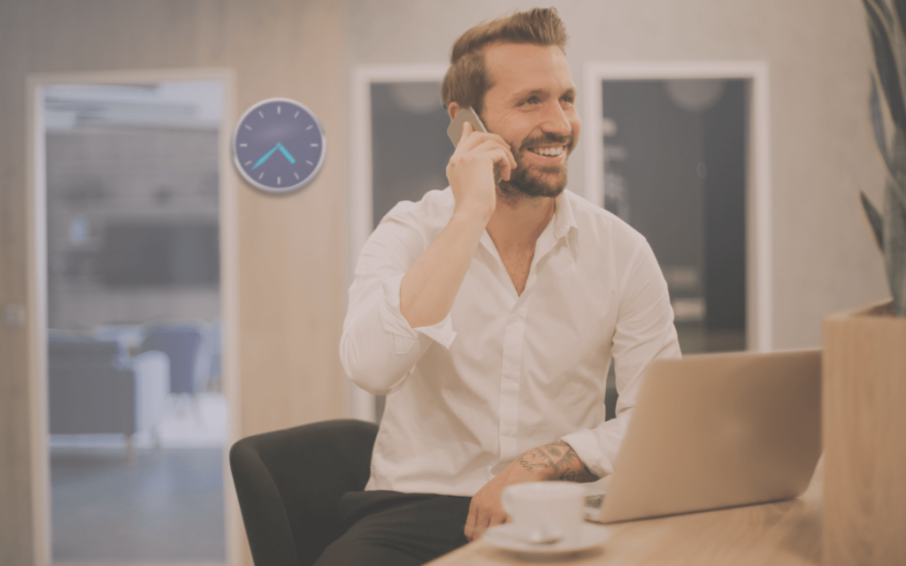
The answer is 4:38
